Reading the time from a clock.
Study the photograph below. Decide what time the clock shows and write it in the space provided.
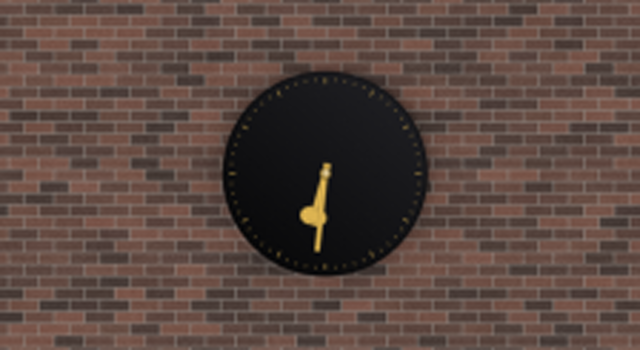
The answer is 6:31
